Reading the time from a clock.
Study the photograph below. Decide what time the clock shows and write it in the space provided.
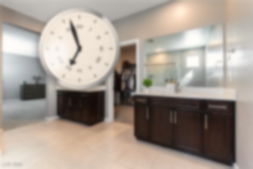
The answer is 6:57
